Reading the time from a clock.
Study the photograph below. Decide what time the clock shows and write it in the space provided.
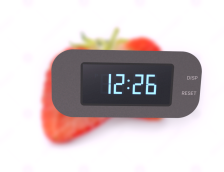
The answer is 12:26
